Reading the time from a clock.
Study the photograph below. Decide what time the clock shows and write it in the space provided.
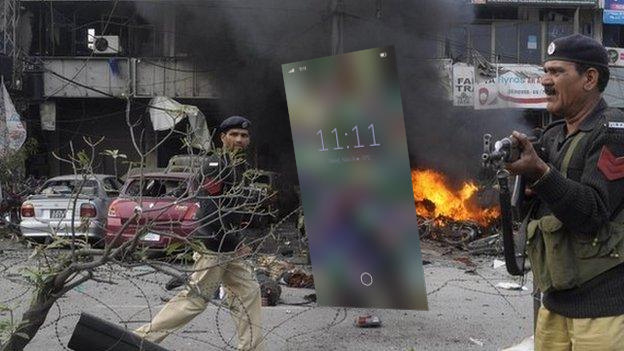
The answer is 11:11
